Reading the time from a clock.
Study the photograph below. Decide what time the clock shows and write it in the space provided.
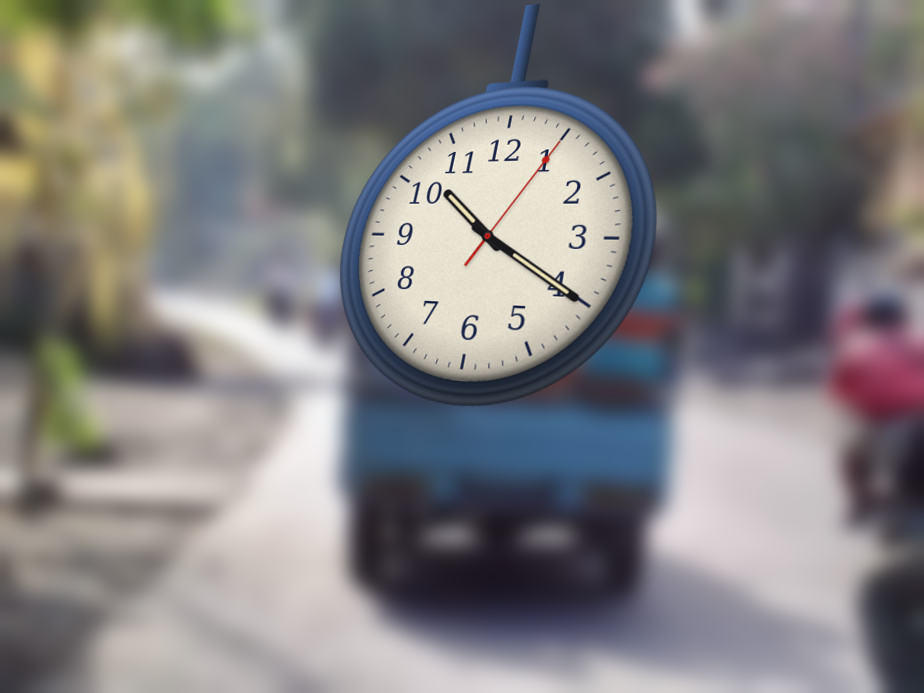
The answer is 10:20:05
